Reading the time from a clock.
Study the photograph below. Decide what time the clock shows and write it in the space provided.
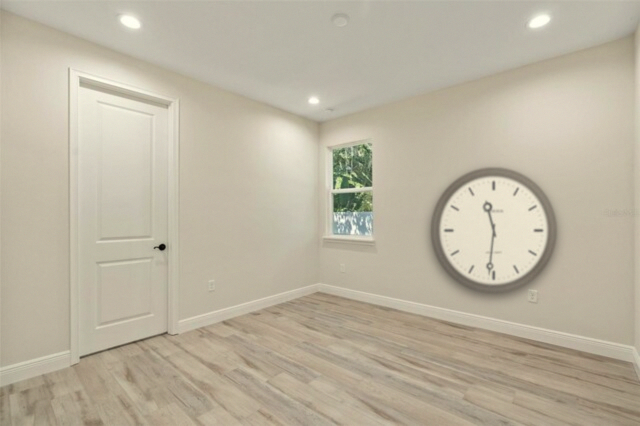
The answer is 11:31
